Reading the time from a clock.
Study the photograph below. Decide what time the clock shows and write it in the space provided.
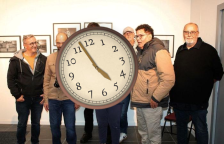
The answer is 4:57
